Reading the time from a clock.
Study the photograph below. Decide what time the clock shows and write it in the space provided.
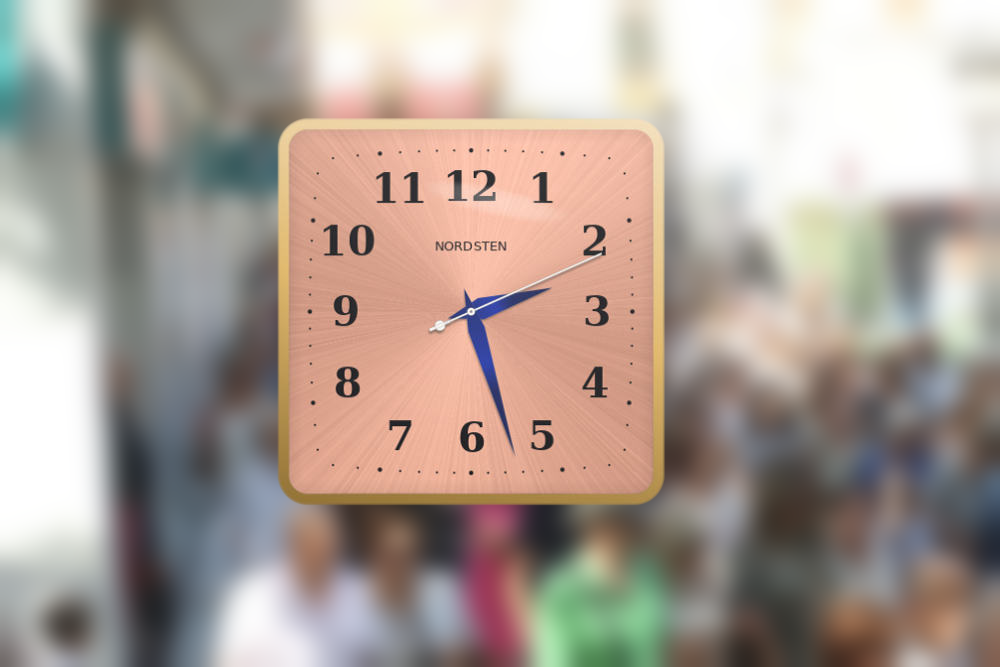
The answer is 2:27:11
